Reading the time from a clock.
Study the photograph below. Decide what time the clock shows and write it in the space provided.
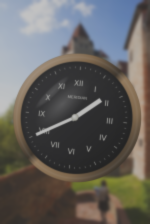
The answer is 1:40
